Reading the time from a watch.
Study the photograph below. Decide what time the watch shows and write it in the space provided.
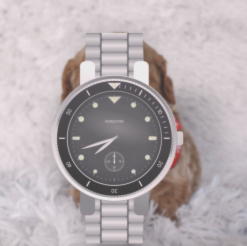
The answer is 7:42
